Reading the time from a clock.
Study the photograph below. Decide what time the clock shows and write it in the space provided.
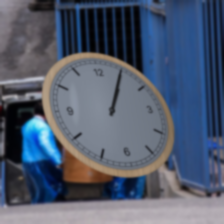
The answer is 1:05
